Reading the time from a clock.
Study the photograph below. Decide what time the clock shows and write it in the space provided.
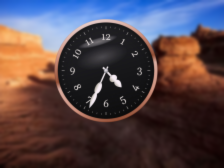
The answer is 4:34
